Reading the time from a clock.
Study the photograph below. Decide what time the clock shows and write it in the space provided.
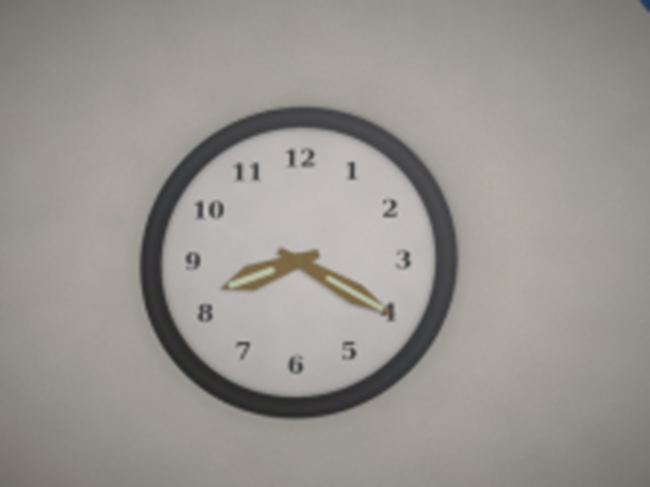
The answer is 8:20
